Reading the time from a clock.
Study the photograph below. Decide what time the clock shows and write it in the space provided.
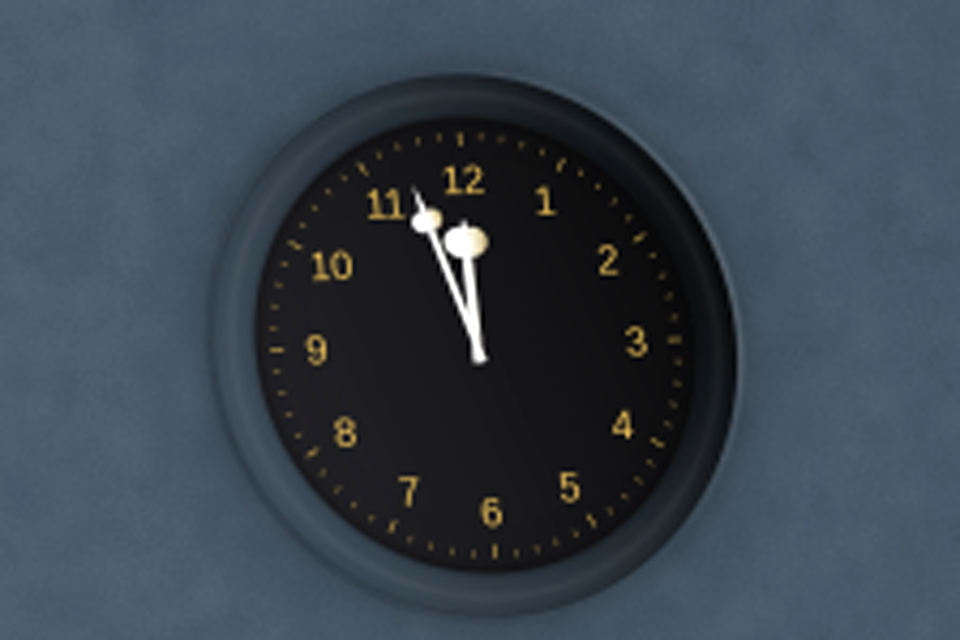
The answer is 11:57
